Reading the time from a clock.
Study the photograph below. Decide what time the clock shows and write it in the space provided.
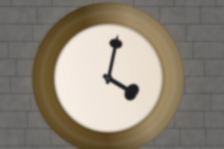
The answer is 4:02
